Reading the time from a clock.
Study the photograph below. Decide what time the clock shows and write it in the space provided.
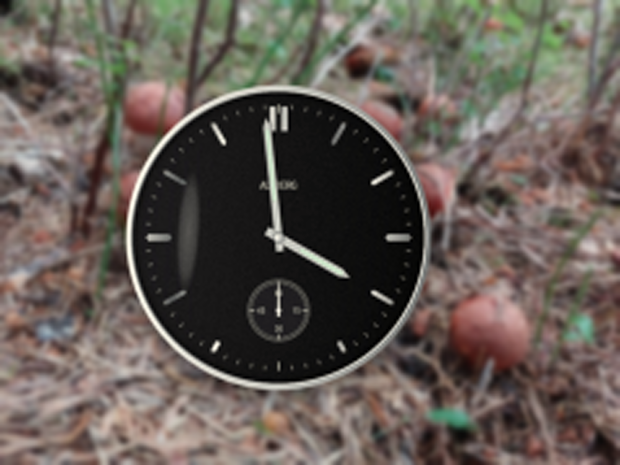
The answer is 3:59
